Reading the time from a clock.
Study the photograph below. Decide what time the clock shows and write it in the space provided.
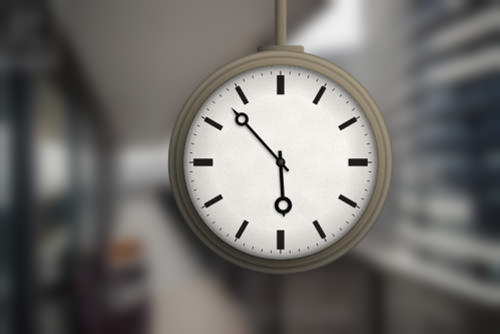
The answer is 5:53
